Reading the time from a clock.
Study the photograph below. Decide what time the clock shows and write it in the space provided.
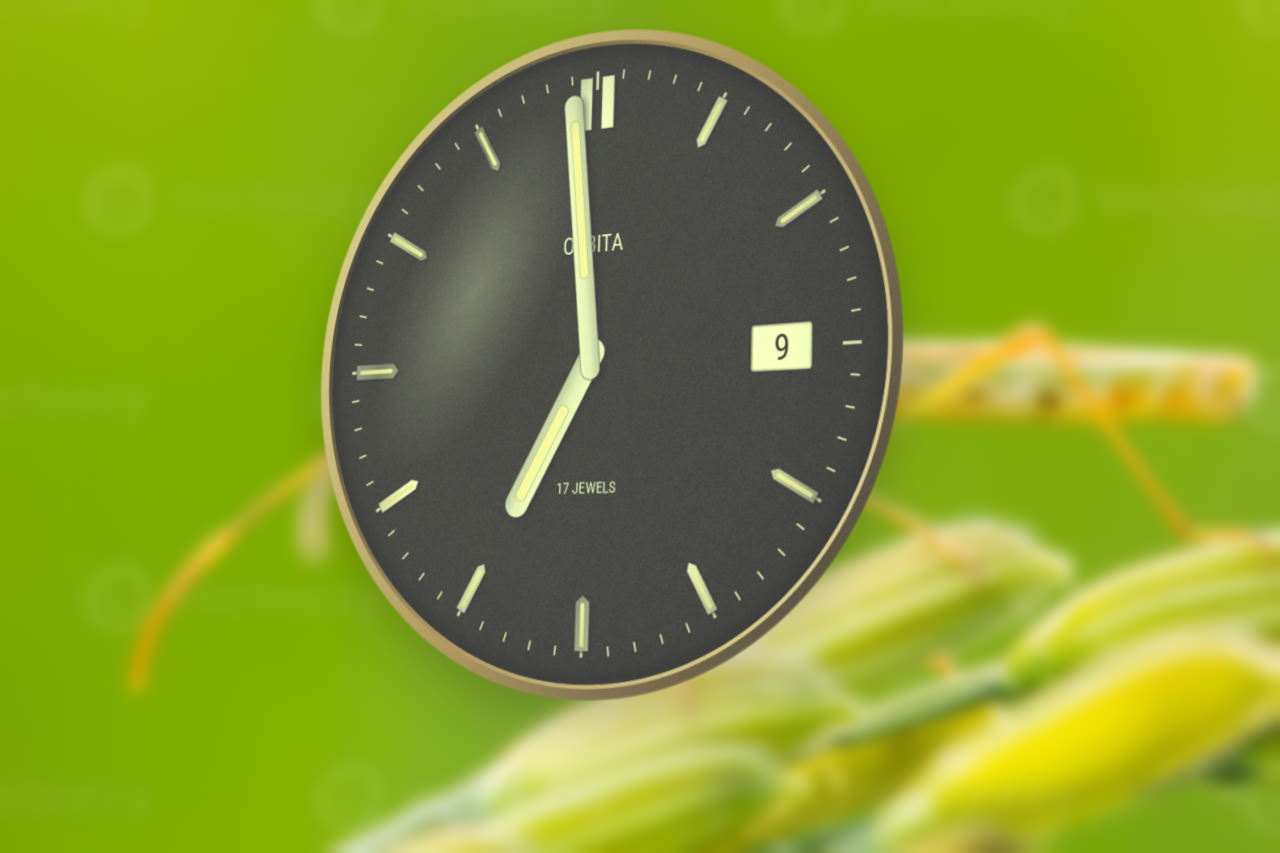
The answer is 6:59
